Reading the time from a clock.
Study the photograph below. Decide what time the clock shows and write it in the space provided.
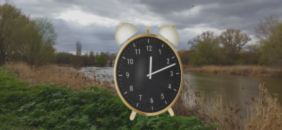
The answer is 12:12
